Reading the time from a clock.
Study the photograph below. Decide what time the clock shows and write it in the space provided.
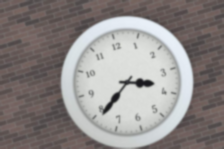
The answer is 3:39
